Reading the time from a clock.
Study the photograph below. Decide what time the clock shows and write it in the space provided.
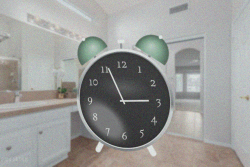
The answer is 2:56
